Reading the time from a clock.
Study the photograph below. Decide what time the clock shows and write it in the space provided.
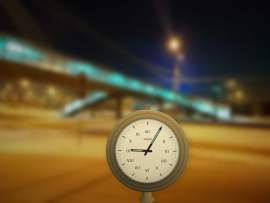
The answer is 9:05
